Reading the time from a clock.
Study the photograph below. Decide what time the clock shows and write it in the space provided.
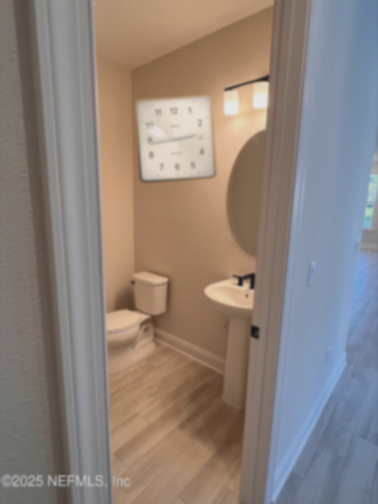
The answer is 2:44
